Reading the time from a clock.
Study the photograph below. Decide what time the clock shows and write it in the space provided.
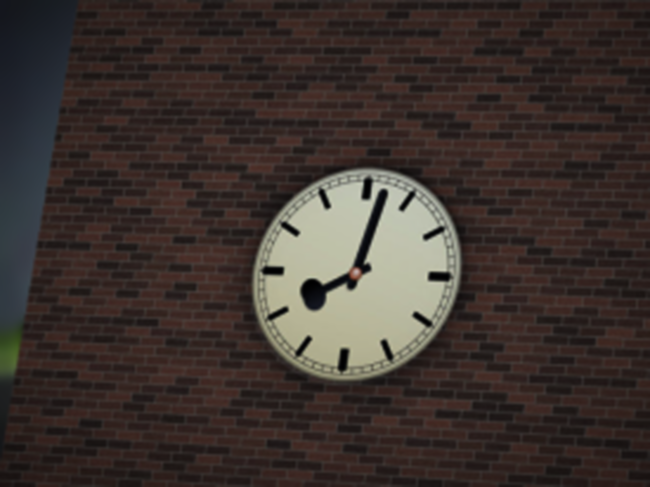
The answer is 8:02
